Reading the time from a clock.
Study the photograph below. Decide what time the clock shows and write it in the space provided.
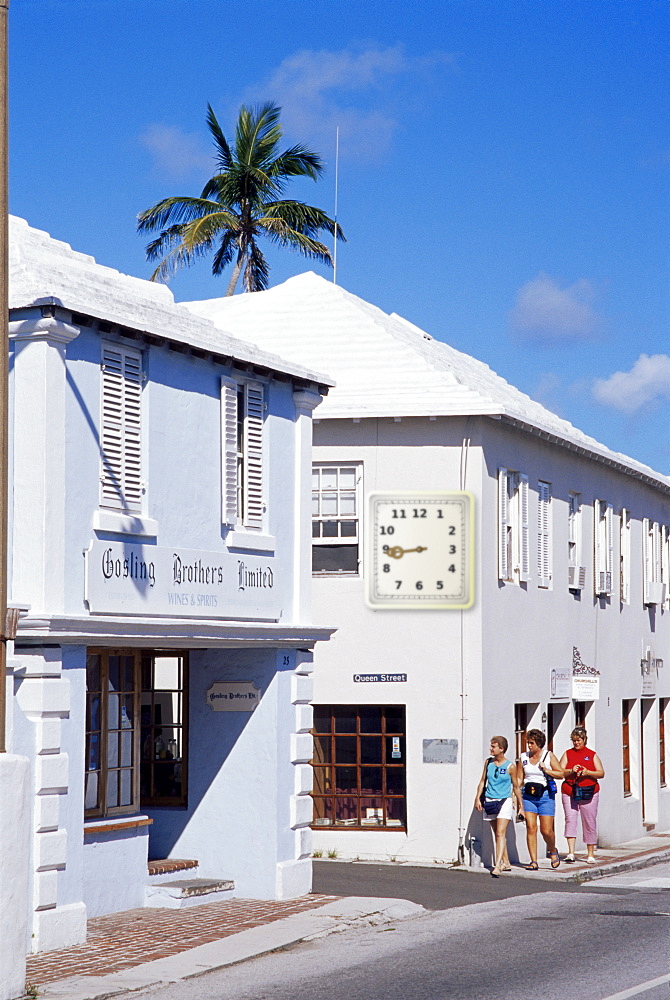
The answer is 8:44
